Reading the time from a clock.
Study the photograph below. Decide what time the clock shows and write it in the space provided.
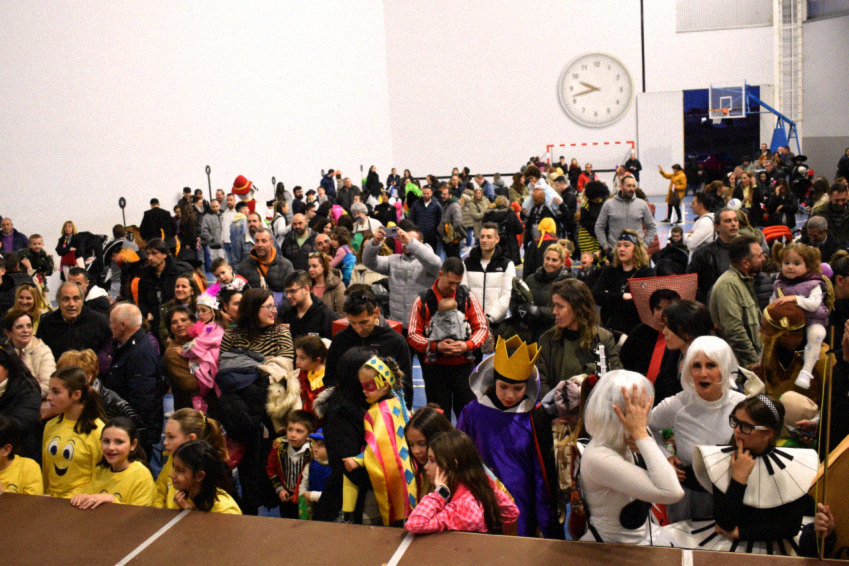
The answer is 9:42
